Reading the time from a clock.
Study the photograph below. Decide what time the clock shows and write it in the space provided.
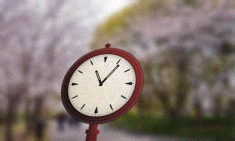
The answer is 11:06
